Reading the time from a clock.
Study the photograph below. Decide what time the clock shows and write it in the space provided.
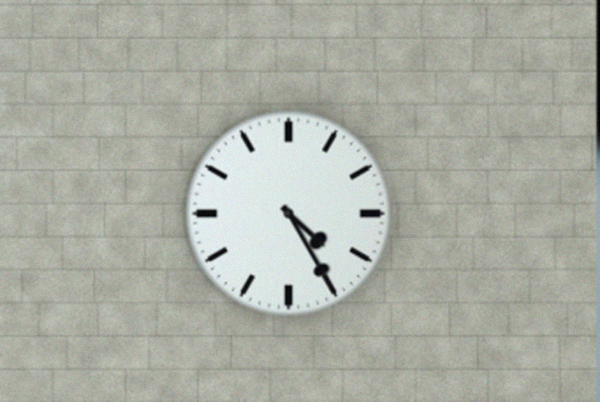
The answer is 4:25
